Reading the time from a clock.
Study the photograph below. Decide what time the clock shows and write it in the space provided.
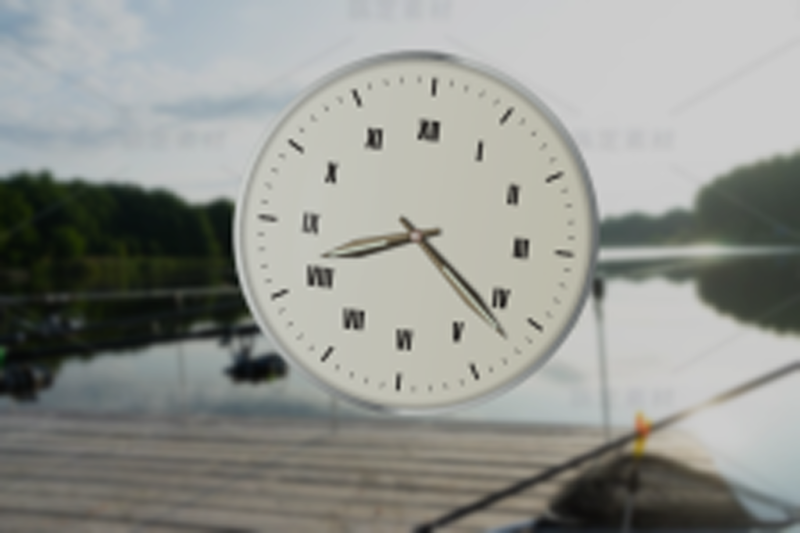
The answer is 8:22
